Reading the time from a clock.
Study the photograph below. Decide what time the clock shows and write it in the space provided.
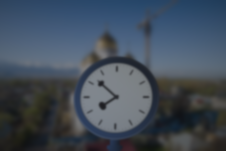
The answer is 7:52
